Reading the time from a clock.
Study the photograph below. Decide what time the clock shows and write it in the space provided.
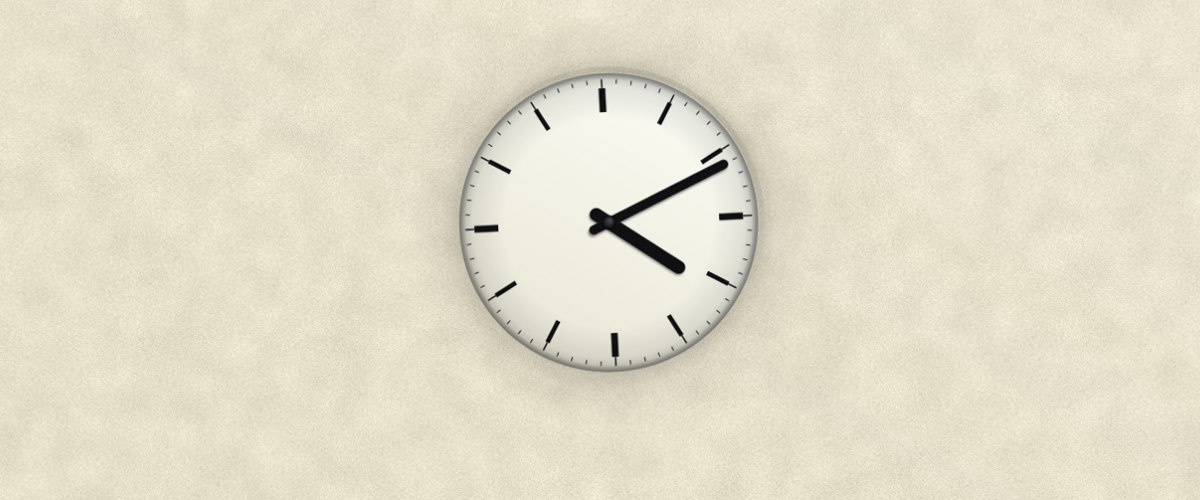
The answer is 4:11
